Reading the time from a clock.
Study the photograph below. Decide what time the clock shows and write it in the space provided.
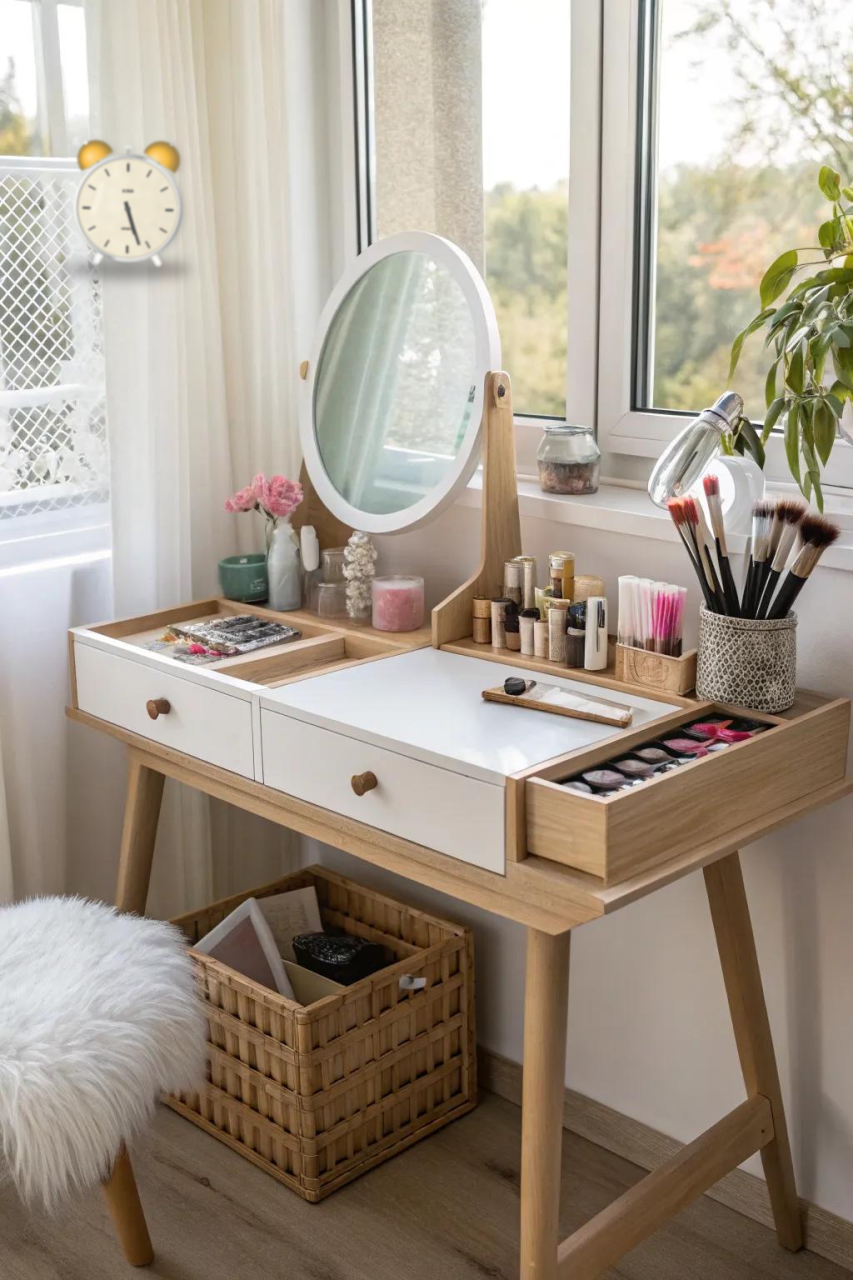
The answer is 5:27
